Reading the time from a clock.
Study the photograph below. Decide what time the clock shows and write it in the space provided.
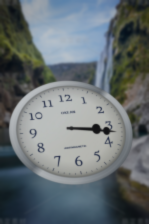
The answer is 3:17
